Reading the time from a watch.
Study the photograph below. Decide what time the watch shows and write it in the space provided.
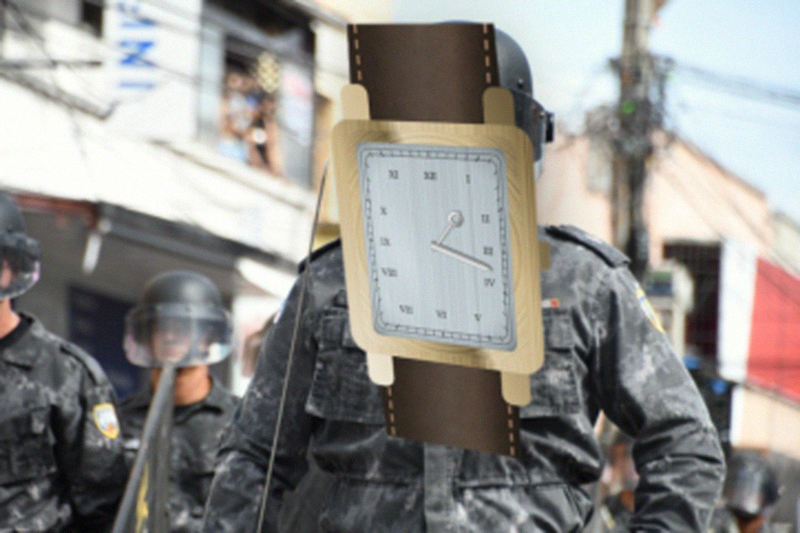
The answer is 1:18
